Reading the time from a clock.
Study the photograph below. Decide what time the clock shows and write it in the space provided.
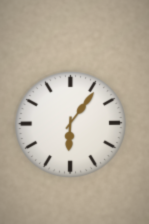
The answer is 6:06
